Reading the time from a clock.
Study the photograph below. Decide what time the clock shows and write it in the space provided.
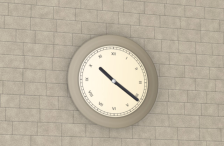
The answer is 10:21
